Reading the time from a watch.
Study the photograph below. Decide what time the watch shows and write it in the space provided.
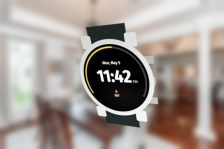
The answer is 11:42
